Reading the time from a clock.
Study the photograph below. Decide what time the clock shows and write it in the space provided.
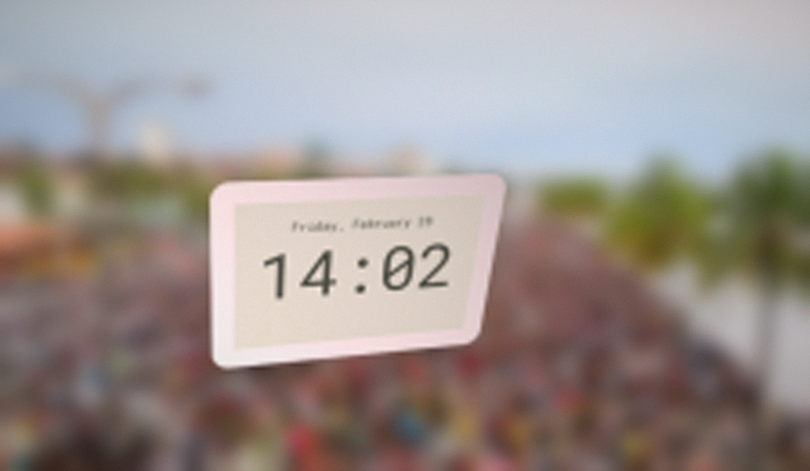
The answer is 14:02
